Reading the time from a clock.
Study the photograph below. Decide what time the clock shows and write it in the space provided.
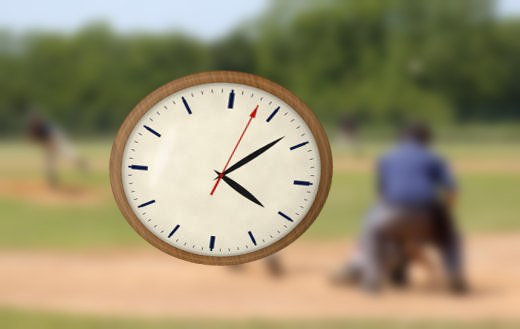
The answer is 4:08:03
